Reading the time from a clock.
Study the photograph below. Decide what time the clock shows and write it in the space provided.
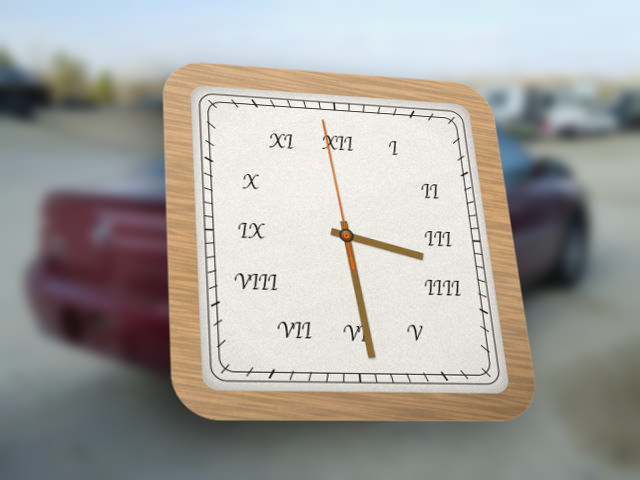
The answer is 3:28:59
